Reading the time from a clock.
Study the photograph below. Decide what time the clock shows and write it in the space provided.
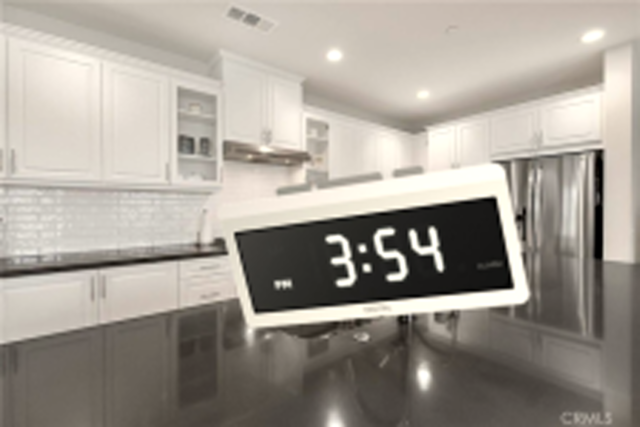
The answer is 3:54
